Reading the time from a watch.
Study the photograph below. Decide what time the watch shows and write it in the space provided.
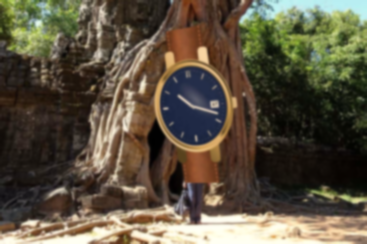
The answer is 10:18
